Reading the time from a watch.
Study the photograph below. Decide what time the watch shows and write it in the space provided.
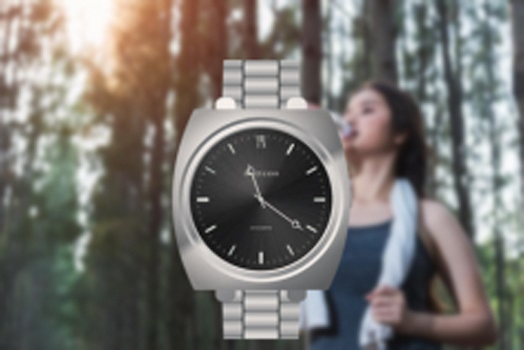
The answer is 11:21
